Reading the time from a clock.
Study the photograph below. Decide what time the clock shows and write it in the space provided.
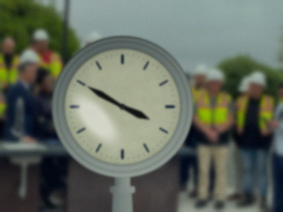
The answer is 3:50
